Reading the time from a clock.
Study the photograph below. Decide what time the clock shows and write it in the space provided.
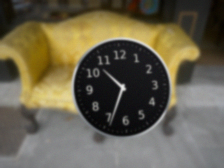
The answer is 10:34
